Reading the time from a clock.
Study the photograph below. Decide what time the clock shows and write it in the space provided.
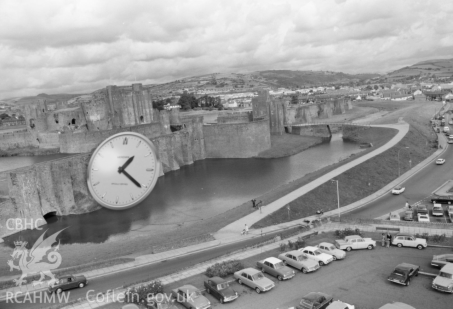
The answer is 1:21
